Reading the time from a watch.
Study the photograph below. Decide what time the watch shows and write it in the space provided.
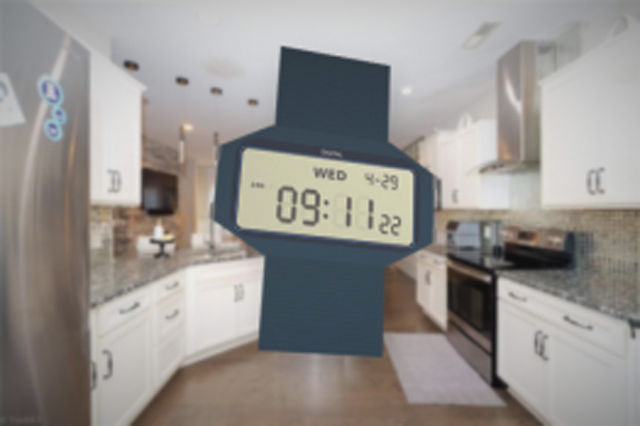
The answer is 9:11:22
